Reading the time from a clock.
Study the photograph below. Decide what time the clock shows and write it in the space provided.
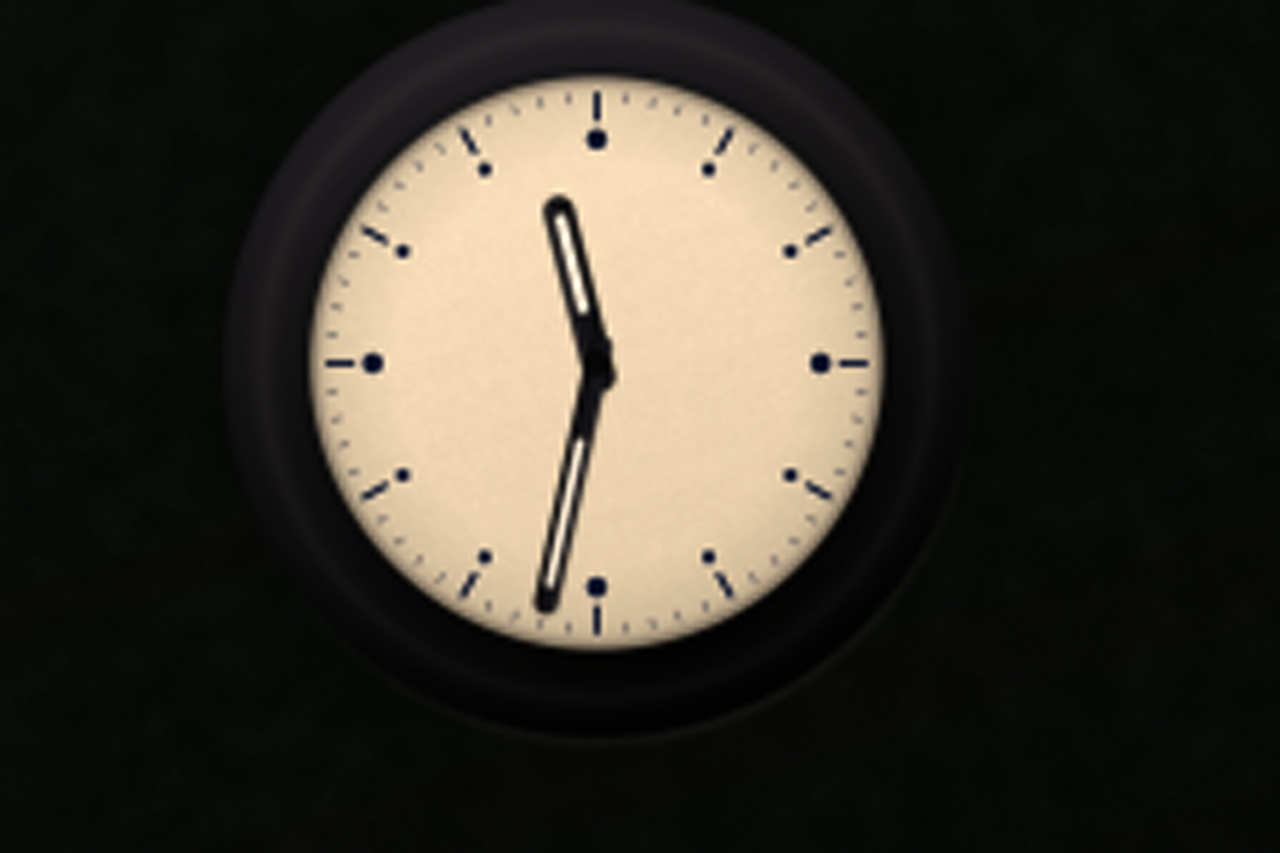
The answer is 11:32
